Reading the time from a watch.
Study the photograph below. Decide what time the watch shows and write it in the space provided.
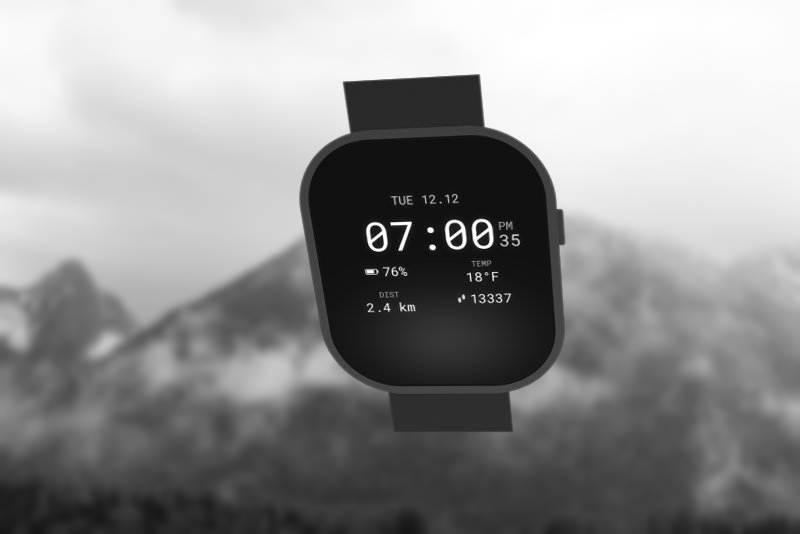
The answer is 7:00:35
